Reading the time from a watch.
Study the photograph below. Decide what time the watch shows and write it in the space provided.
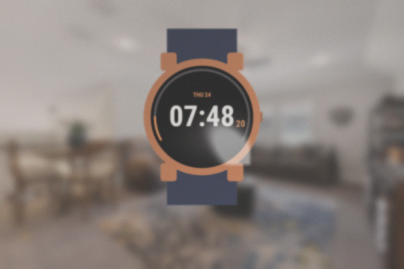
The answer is 7:48:20
